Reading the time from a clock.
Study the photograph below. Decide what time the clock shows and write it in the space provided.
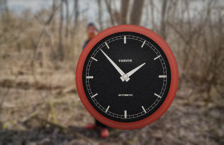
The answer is 1:53
